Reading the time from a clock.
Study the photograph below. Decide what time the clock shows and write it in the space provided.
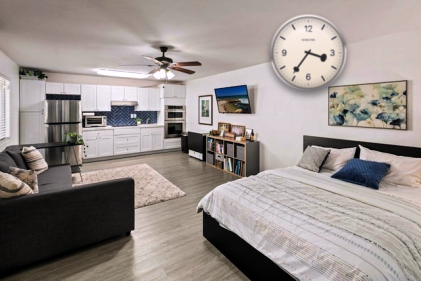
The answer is 3:36
